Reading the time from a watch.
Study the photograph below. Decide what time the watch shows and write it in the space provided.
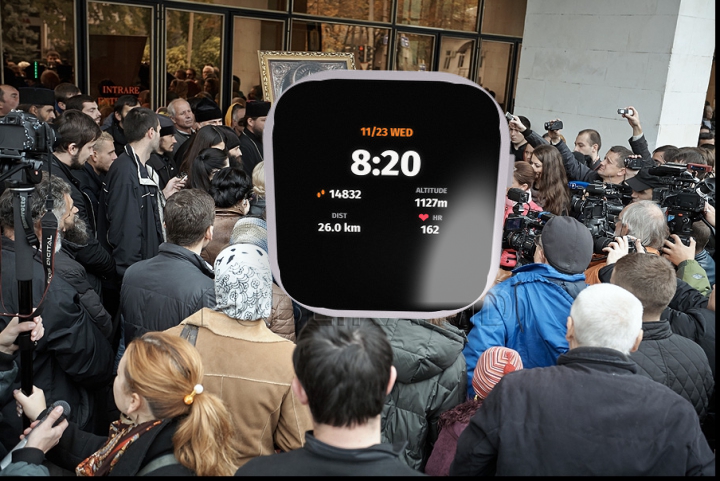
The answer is 8:20
